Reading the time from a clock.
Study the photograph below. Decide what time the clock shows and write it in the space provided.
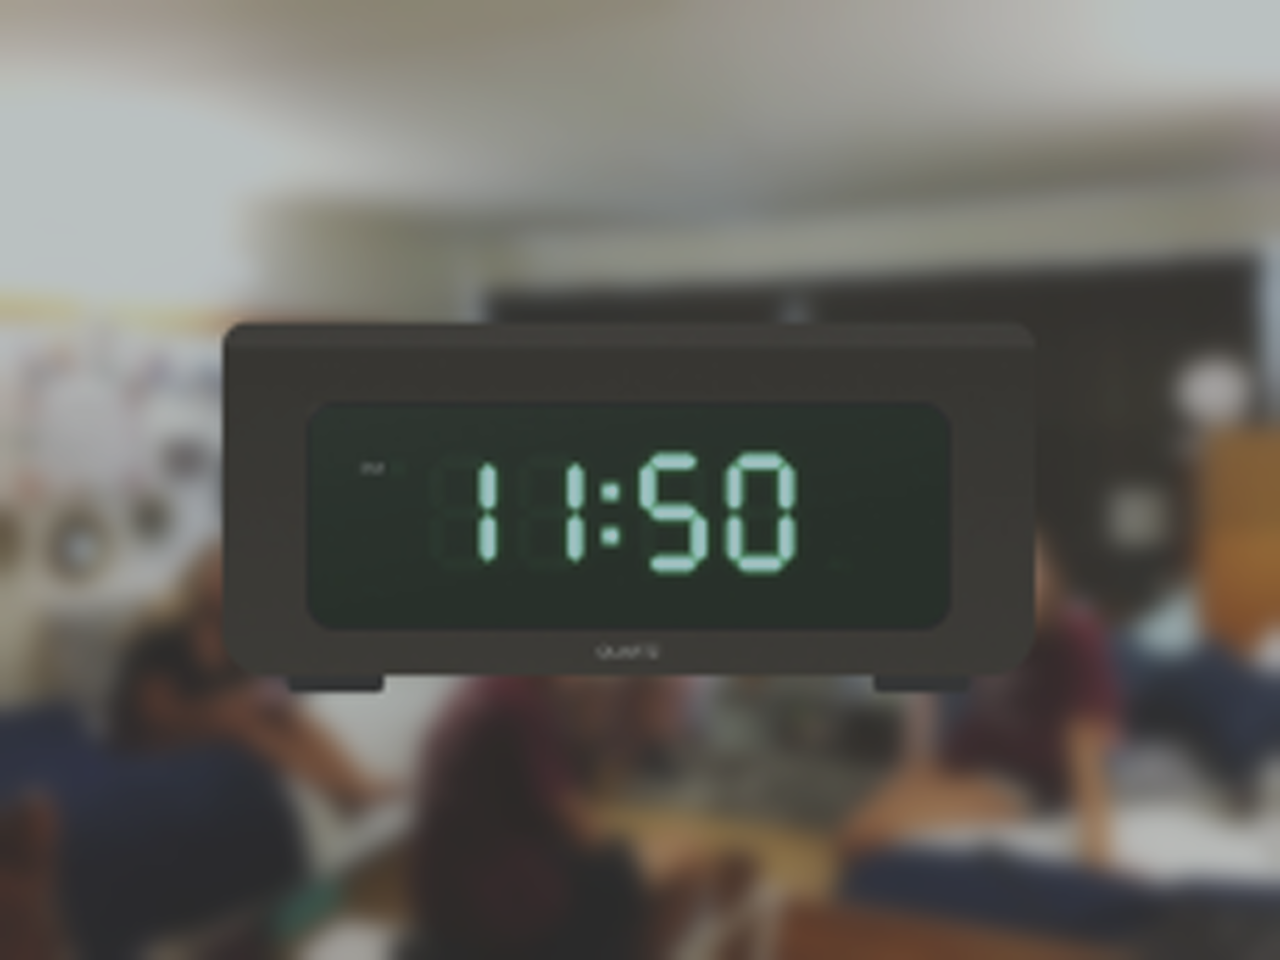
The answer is 11:50
